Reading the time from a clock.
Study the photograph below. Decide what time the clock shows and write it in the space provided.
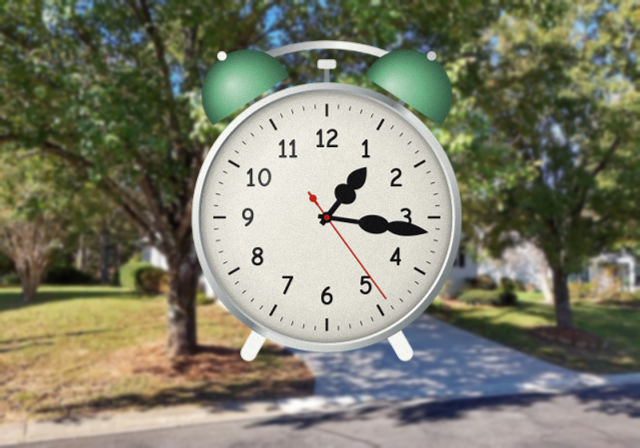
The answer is 1:16:24
